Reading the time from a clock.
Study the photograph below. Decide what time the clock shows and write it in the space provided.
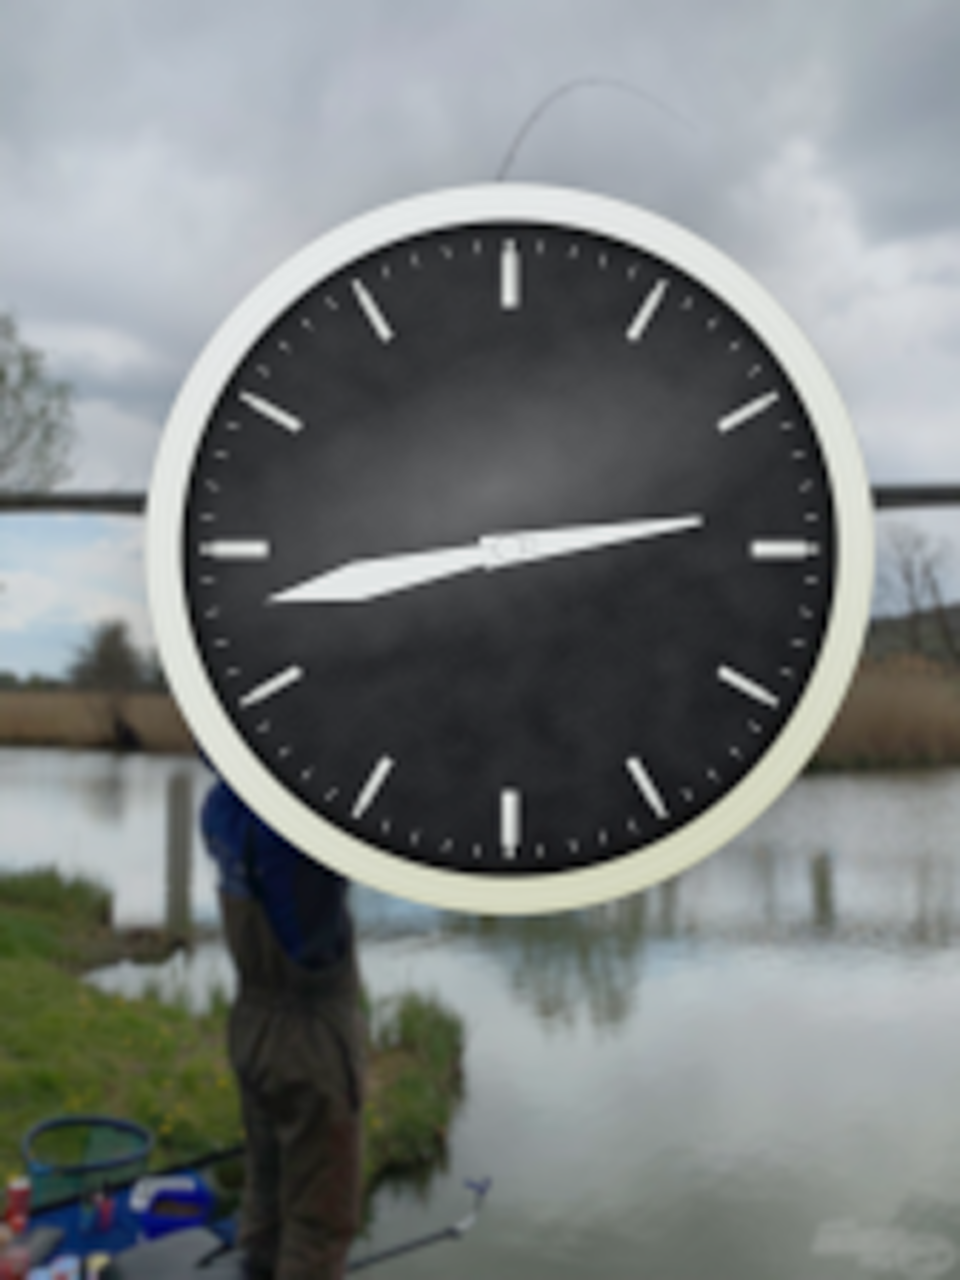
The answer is 2:43
